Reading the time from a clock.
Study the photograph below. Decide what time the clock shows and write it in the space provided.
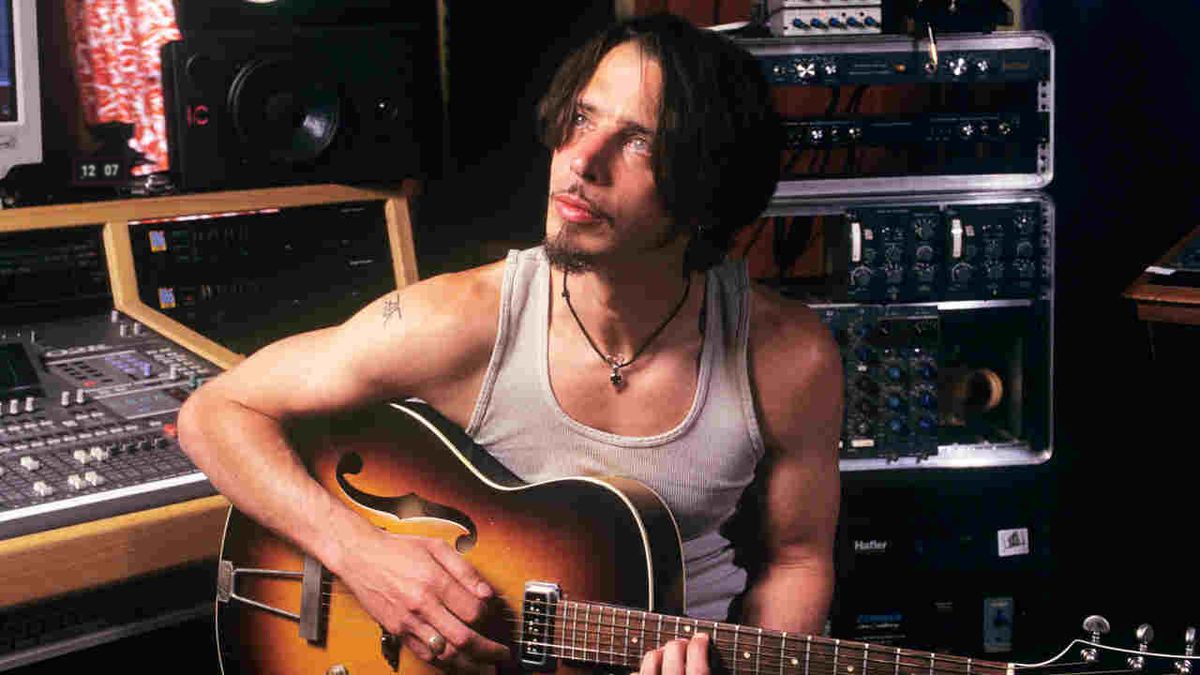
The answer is 12:07
